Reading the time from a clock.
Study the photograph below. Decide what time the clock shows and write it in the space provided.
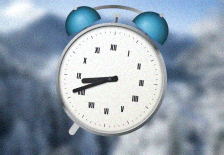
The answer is 8:41
